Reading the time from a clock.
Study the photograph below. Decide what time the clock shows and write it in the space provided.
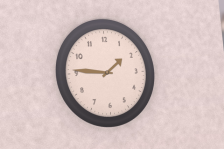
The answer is 1:46
